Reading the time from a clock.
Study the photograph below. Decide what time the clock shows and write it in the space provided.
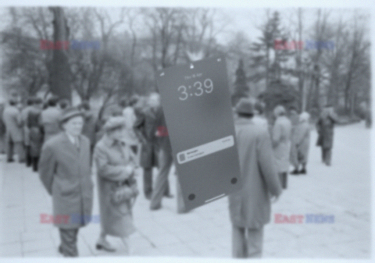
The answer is 3:39
